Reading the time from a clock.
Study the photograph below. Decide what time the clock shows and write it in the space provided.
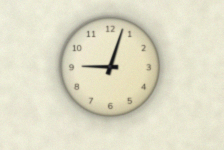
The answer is 9:03
